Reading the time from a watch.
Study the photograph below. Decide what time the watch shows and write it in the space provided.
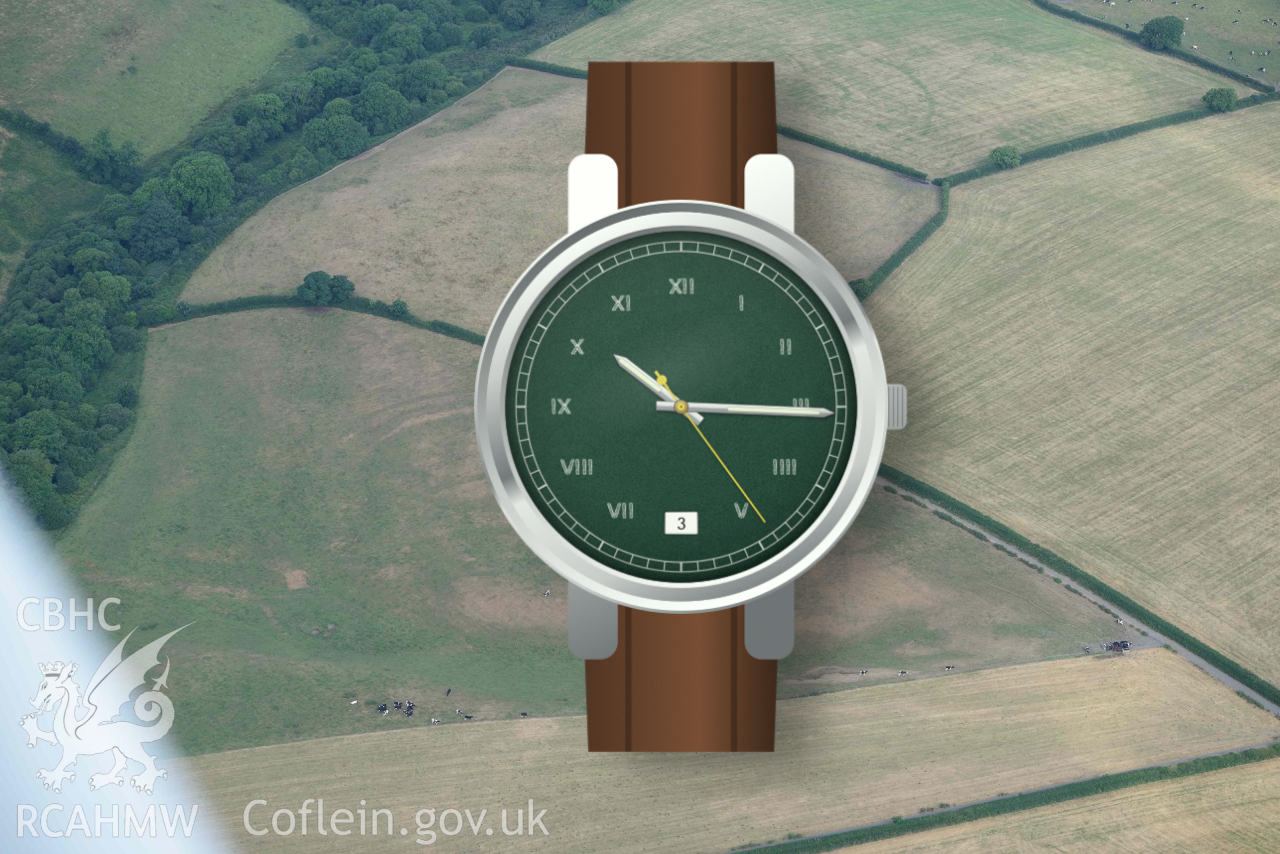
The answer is 10:15:24
